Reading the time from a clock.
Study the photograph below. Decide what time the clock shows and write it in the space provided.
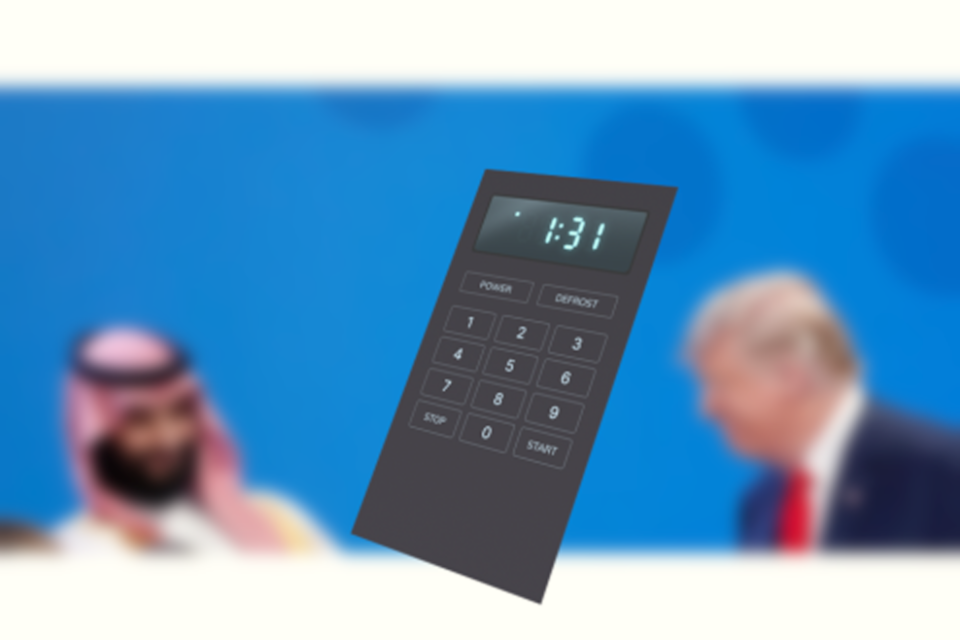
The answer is 1:31
